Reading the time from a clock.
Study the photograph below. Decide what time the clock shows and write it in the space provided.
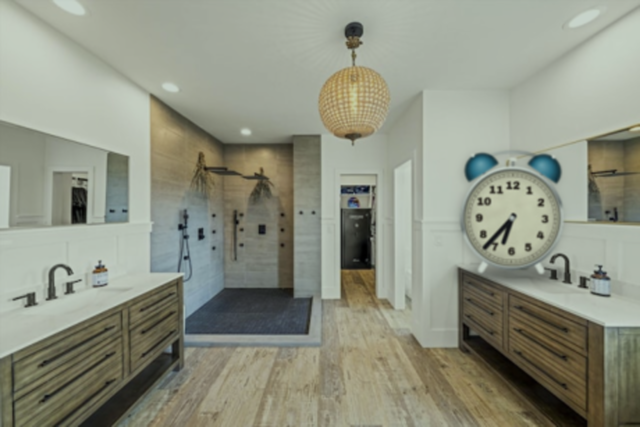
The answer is 6:37
